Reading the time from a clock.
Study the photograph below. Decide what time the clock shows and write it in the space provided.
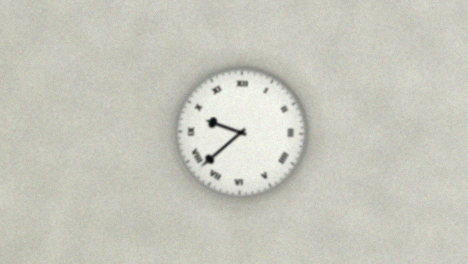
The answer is 9:38
